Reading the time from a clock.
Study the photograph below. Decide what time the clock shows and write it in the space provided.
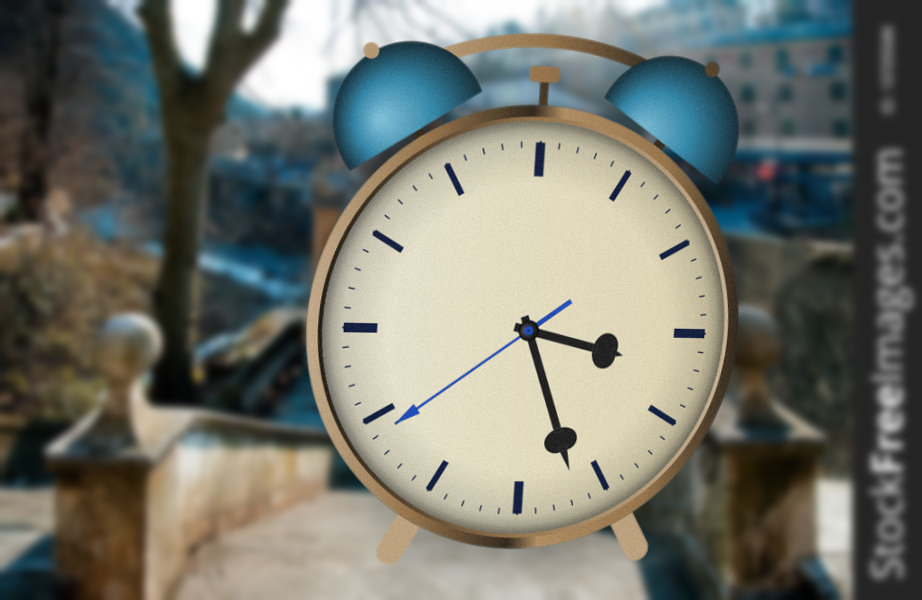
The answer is 3:26:39
